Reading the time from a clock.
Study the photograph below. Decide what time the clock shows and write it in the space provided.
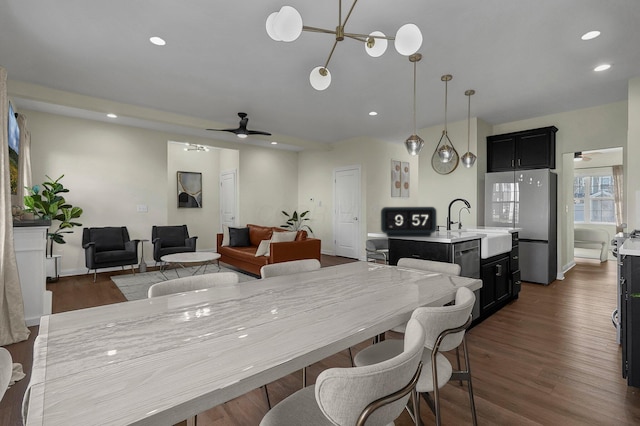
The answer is 9:57
